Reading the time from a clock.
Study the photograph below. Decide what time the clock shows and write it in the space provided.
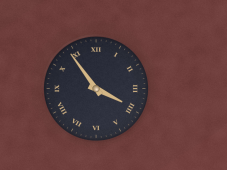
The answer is 3:54
